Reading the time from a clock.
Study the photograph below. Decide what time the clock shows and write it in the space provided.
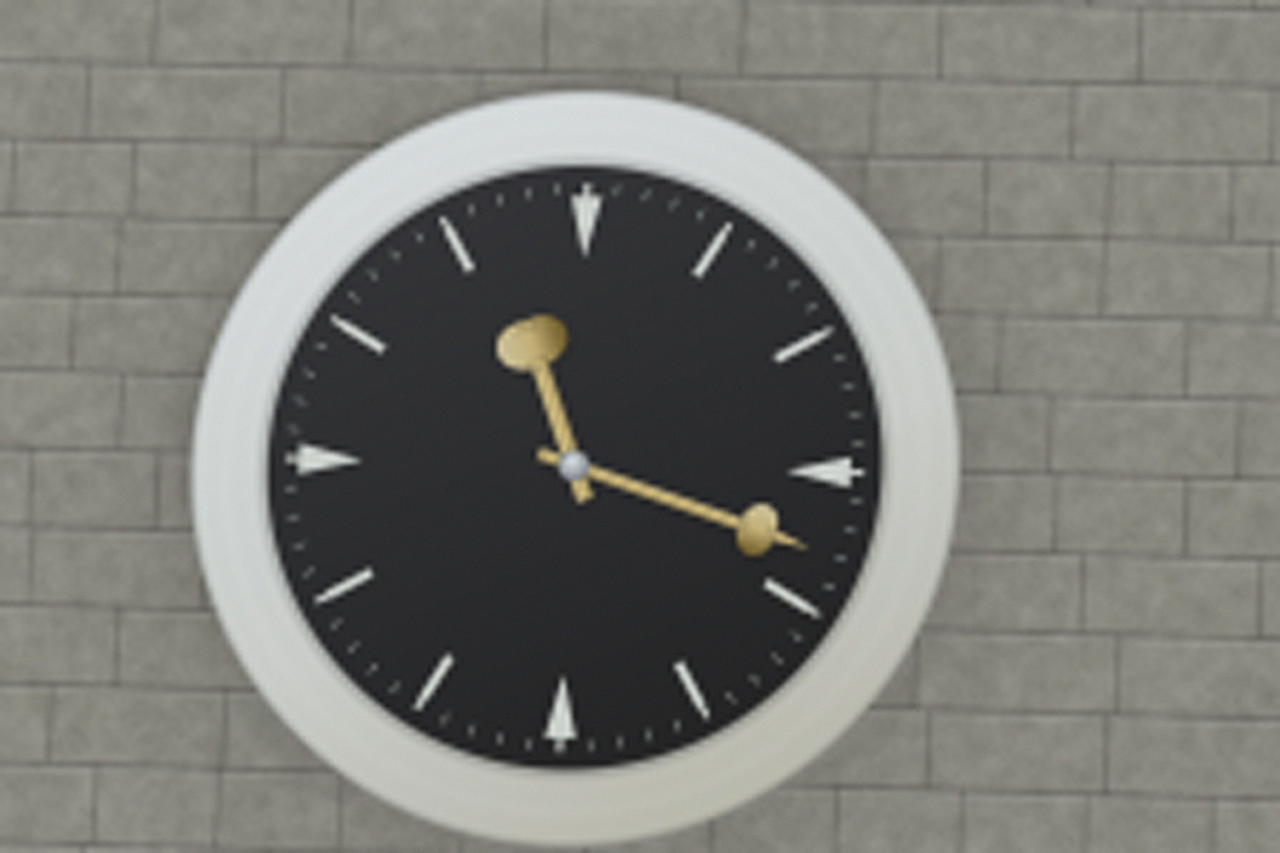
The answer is 11:18
